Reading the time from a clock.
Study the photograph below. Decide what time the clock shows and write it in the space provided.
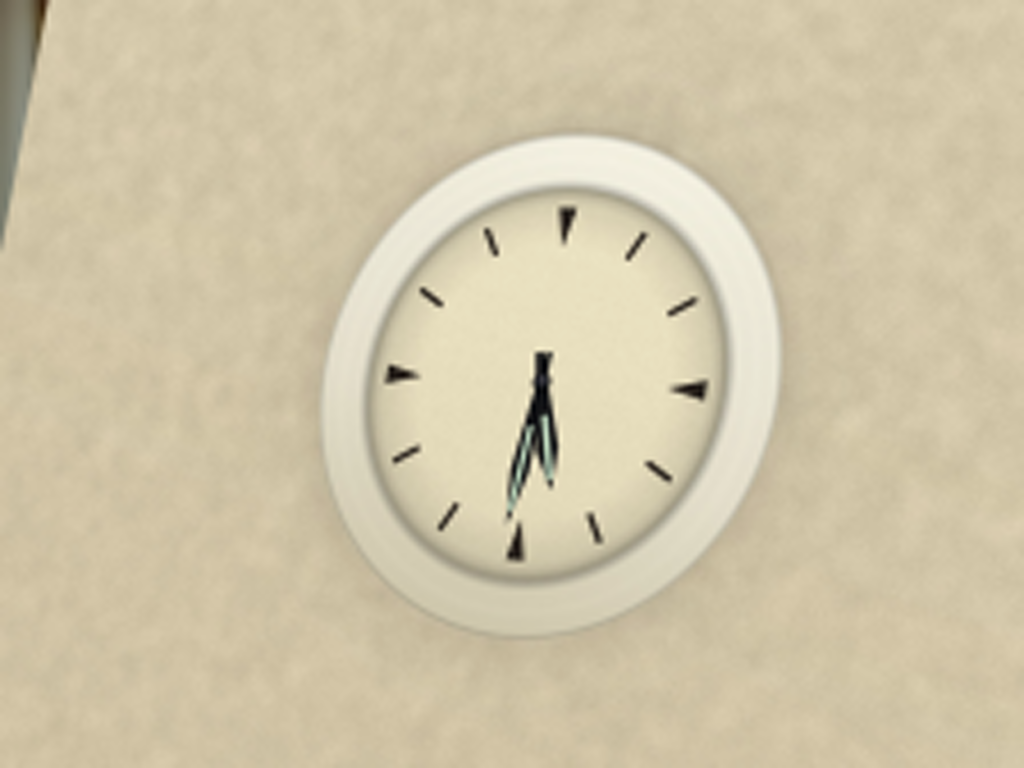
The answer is 5:31
